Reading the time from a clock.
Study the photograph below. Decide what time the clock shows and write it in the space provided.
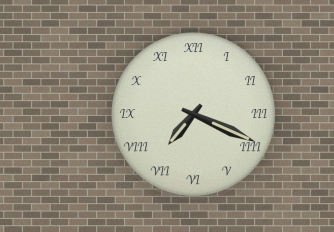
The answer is 7:19
